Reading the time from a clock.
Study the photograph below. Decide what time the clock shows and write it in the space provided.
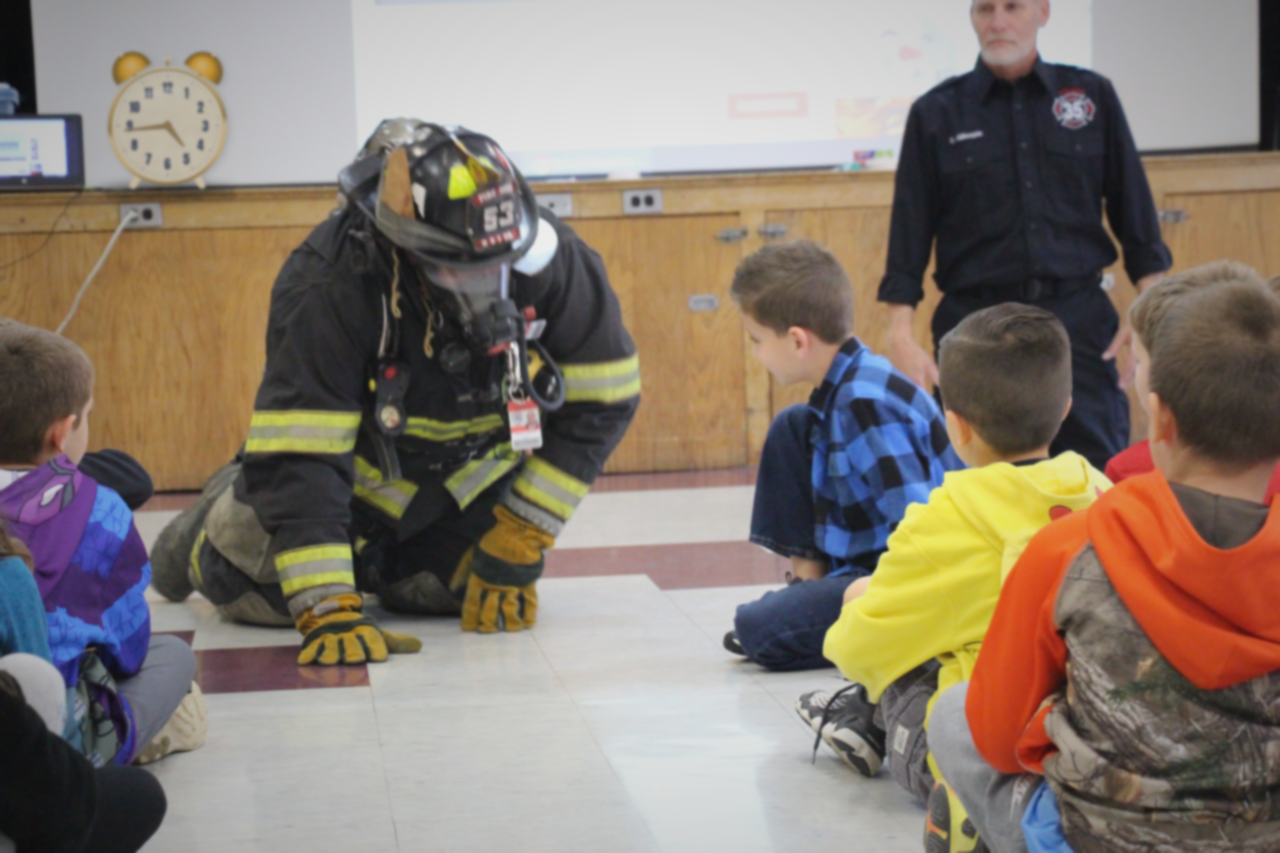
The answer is 4:44
